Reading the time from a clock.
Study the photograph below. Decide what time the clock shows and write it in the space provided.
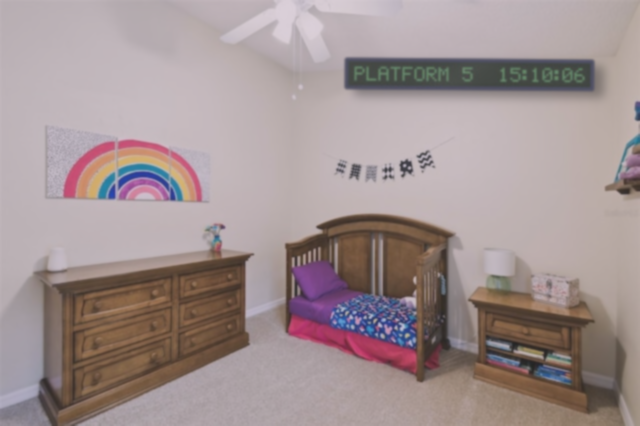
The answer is 15:10:06
